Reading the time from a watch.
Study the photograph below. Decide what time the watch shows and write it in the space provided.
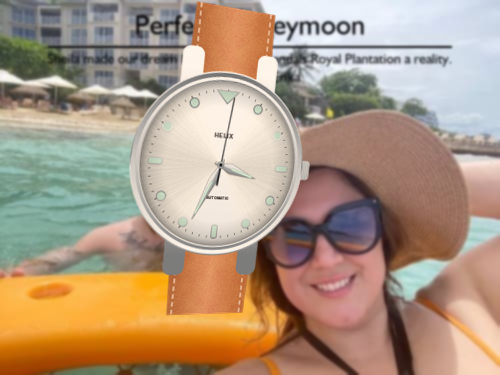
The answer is 3:34:01
